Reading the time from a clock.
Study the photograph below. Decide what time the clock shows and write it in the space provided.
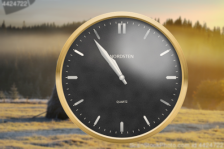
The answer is 10:54
